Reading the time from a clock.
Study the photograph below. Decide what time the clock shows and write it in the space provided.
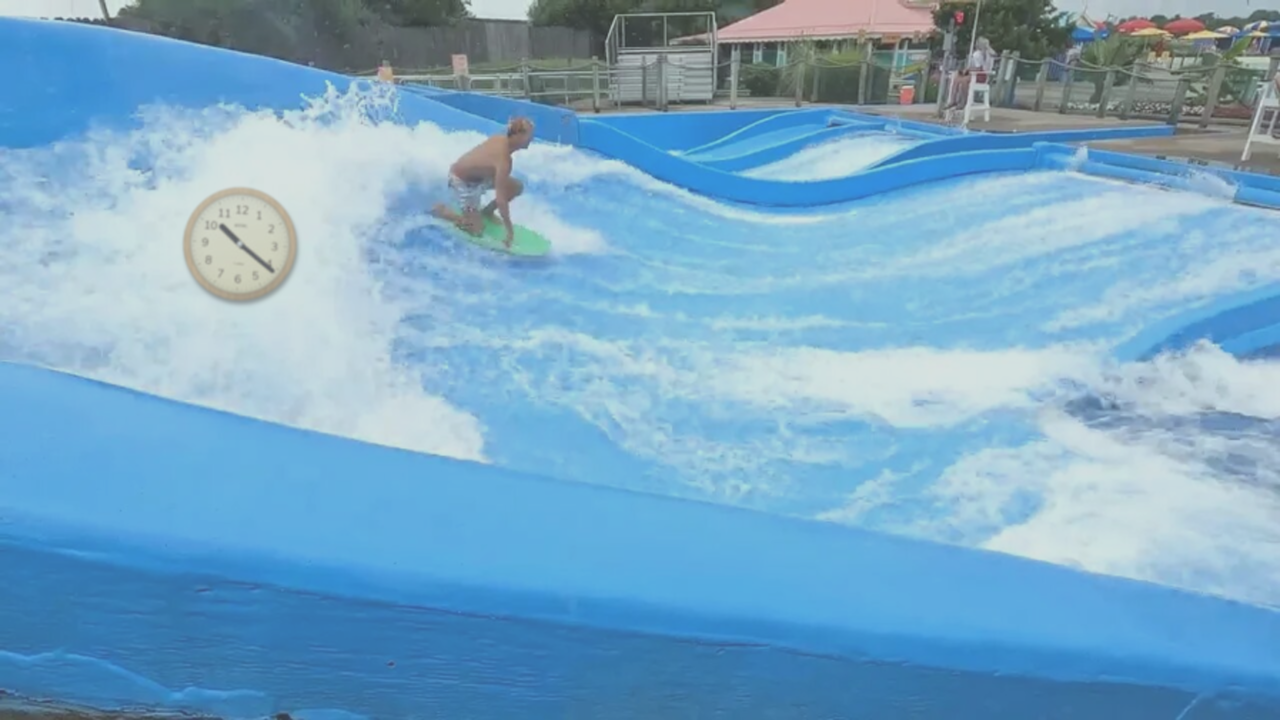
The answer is 10:21
